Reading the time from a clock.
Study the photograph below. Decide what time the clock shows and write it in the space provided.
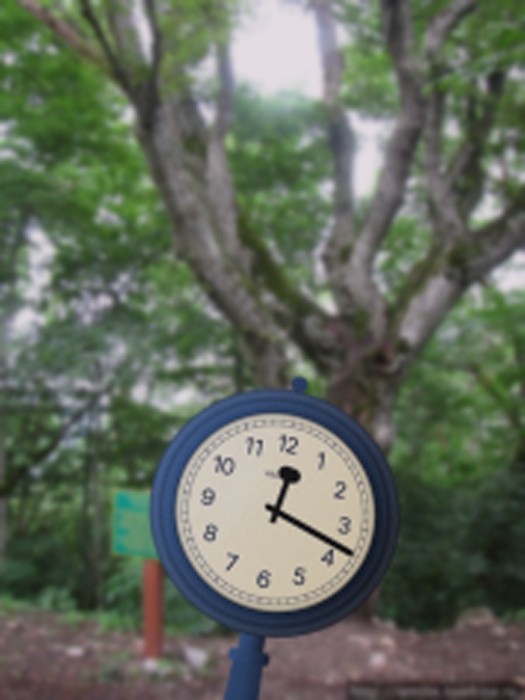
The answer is 12:18
